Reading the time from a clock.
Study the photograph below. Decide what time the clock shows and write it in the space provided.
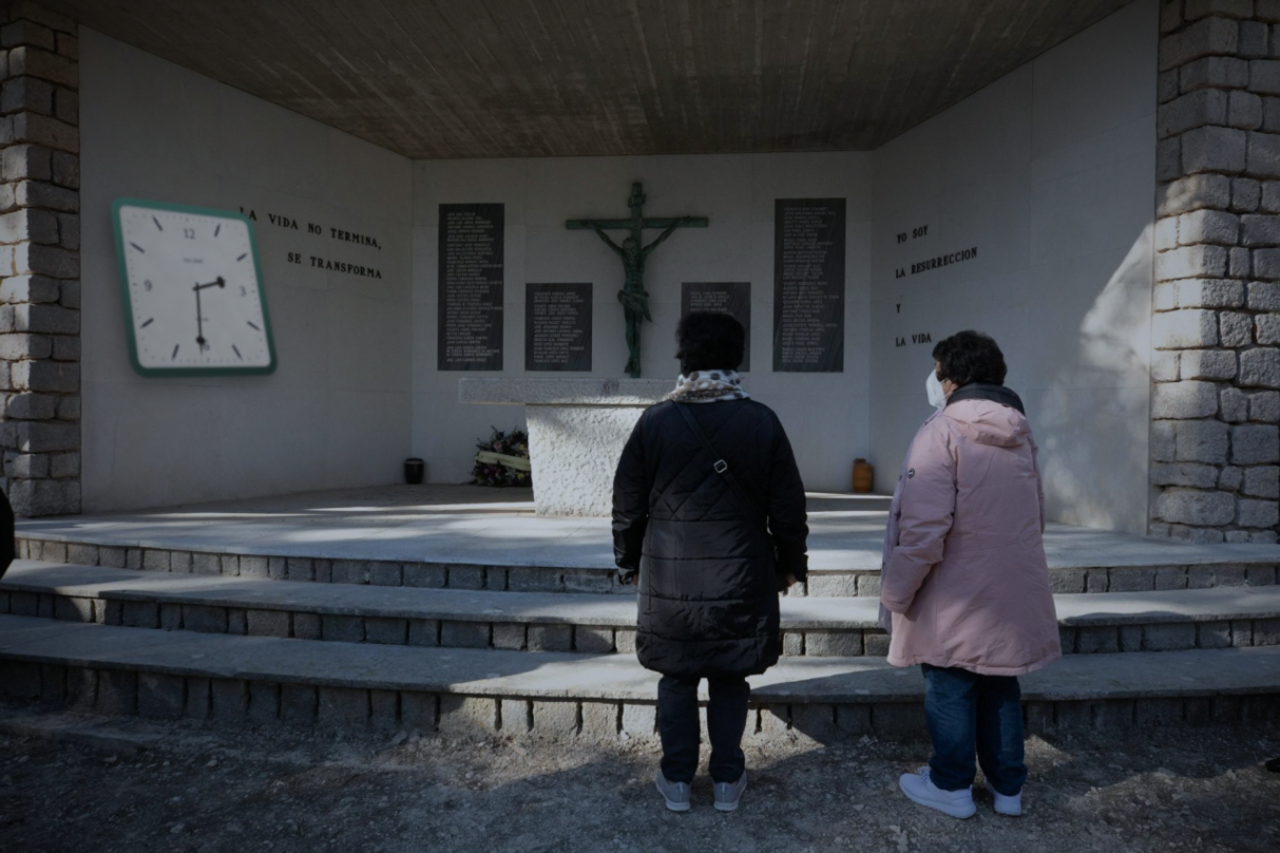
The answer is 2:31
